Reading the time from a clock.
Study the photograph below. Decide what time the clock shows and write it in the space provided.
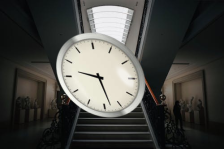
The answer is 9:28
